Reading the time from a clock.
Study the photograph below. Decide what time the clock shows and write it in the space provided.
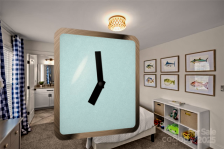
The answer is 6:59
